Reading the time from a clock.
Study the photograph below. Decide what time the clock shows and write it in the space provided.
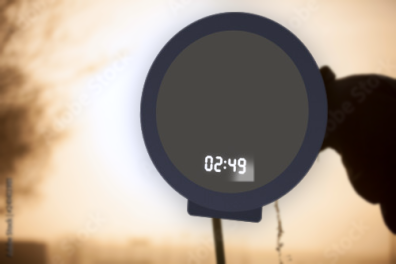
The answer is 2:49
